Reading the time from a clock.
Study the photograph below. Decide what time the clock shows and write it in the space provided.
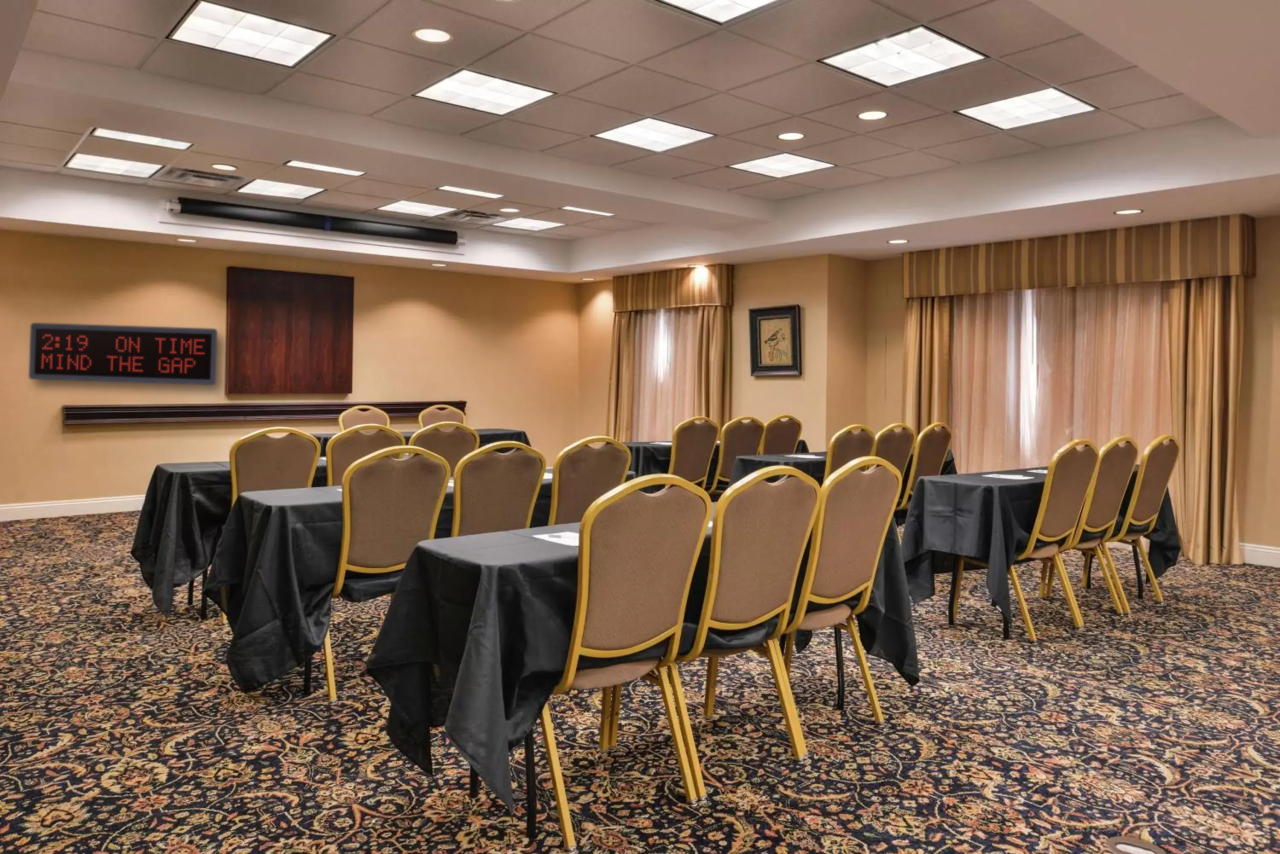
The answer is 2:19
